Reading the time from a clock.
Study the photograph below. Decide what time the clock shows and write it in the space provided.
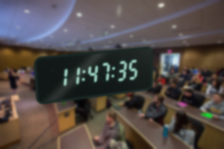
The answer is 11:47:35
